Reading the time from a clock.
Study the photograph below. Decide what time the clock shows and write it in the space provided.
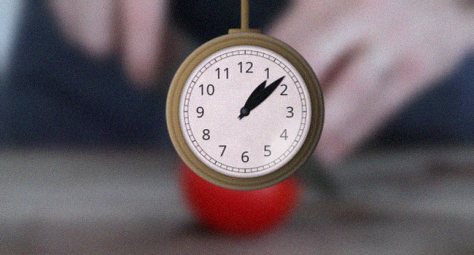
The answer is 1:08
